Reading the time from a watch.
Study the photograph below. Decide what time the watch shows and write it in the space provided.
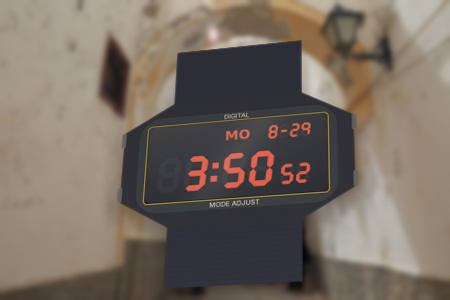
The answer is 3:50:52
